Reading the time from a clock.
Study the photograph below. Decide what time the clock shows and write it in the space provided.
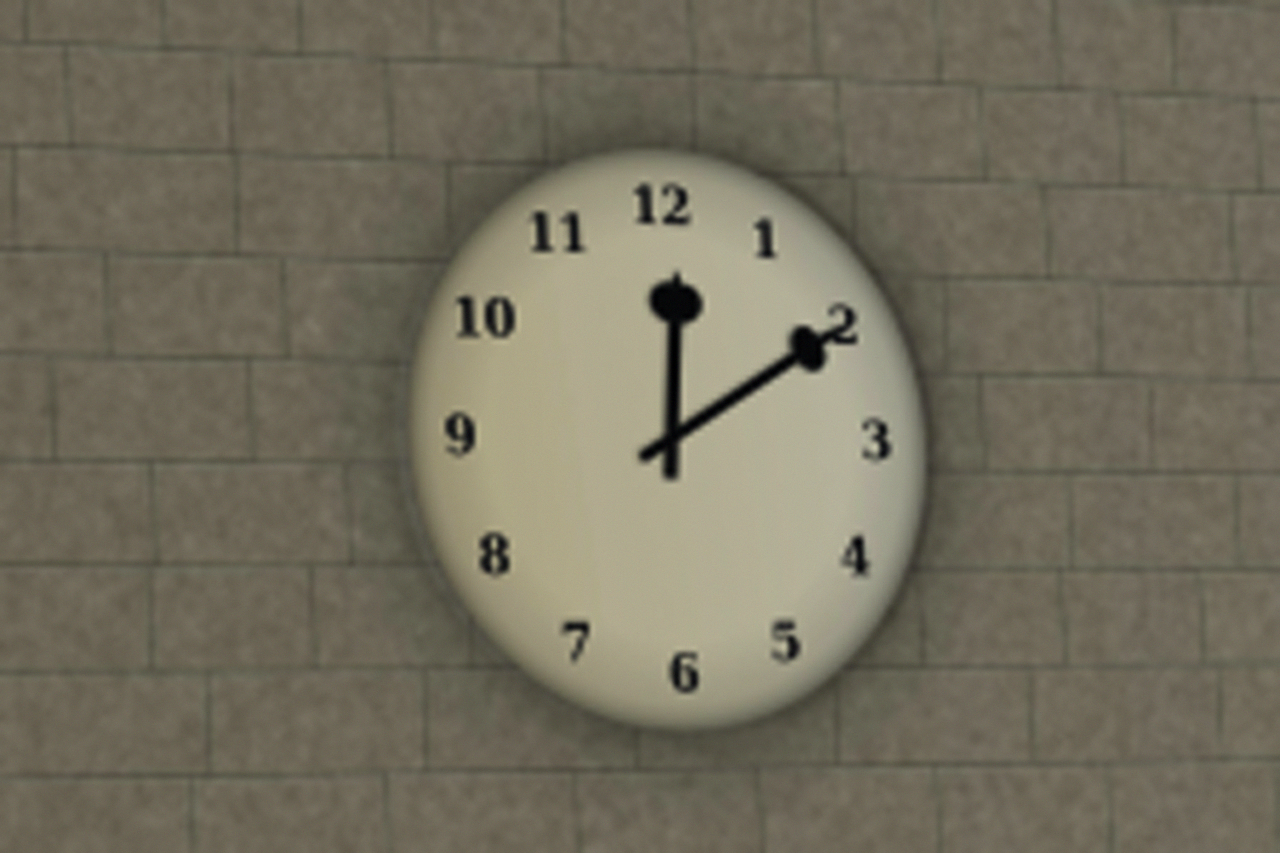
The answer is 12:10
